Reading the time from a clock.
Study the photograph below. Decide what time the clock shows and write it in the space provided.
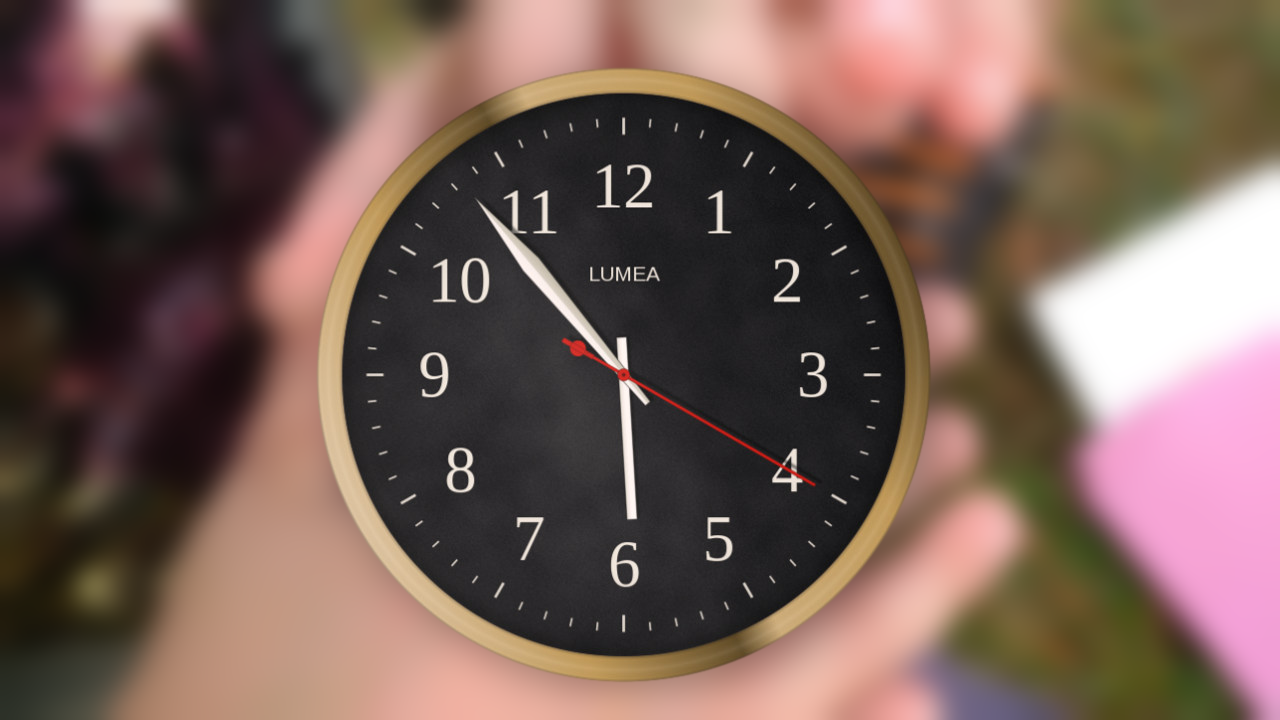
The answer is 5:53:20
